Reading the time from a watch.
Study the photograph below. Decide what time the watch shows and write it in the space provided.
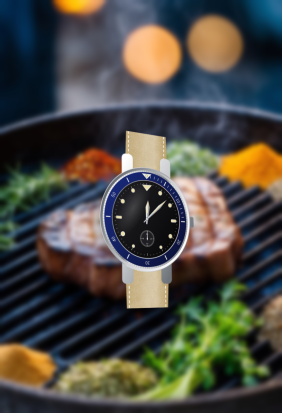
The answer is 12:08
